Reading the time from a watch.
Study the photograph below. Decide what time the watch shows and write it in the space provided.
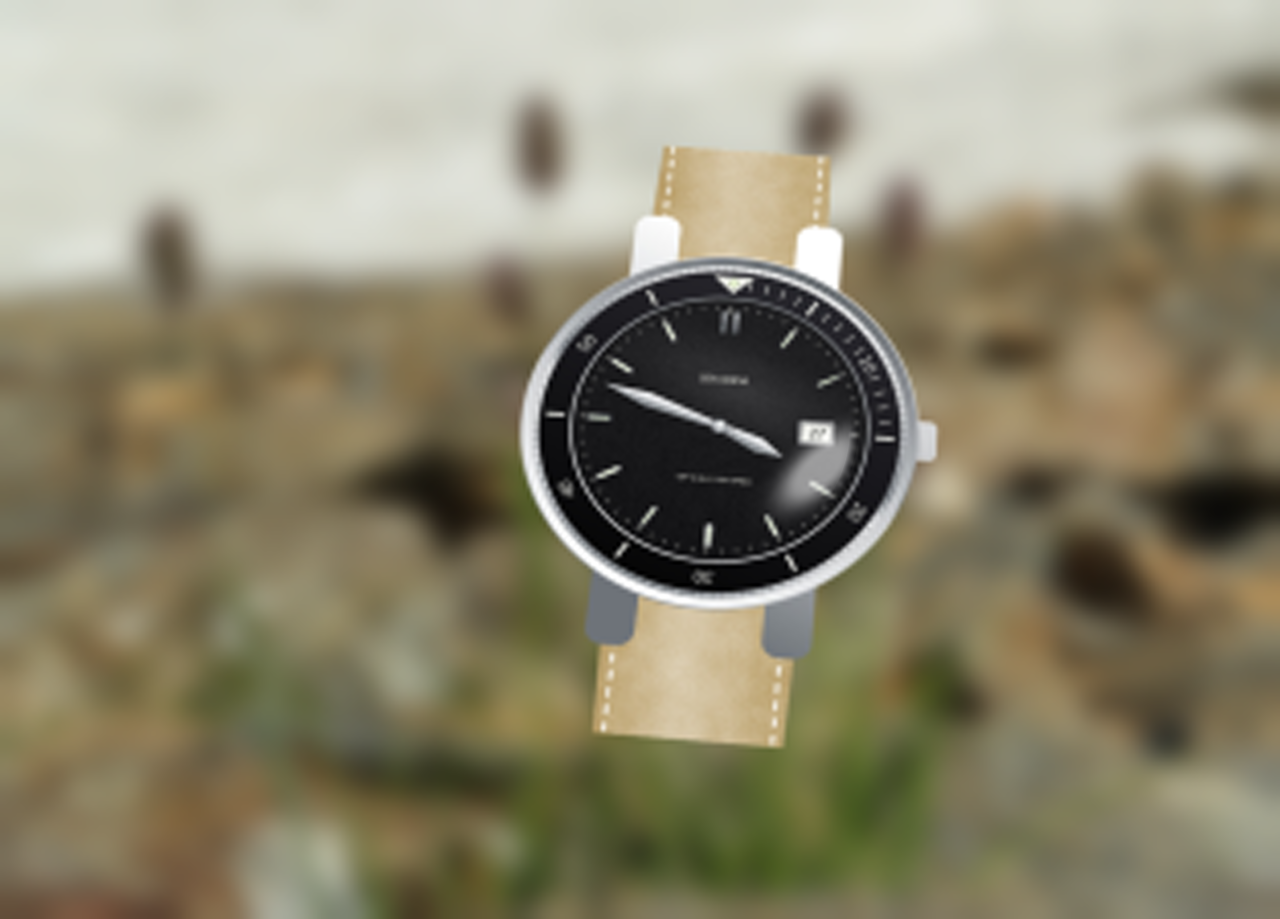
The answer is 3:48
